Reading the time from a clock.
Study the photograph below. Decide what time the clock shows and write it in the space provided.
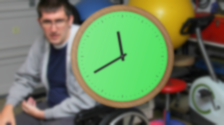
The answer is 11:40
